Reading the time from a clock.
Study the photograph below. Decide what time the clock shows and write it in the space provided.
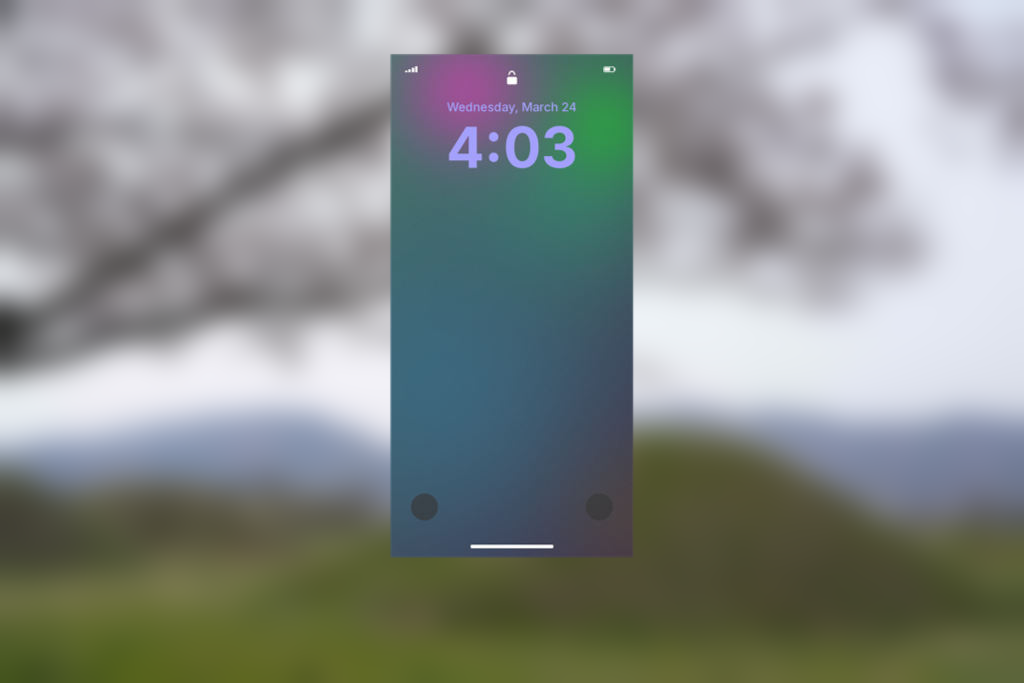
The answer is 4:03
